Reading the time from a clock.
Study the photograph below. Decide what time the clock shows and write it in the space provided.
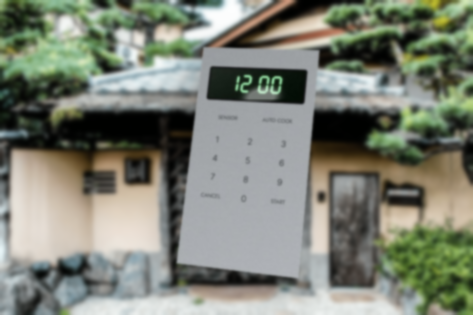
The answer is 12:00
